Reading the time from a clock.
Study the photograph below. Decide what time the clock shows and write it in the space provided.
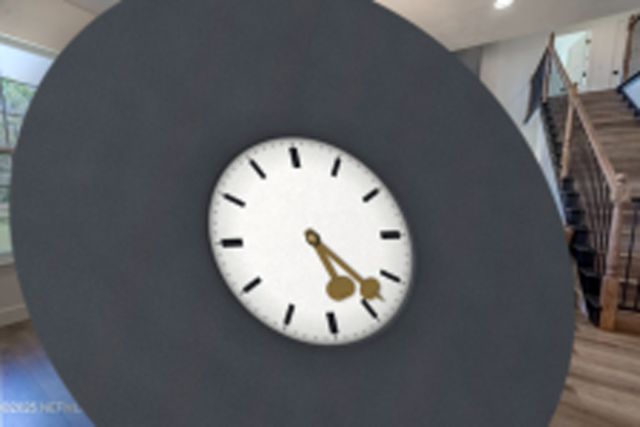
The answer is 5:23
